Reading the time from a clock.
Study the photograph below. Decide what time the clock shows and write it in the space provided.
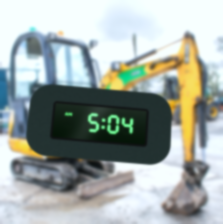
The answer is 5:04
